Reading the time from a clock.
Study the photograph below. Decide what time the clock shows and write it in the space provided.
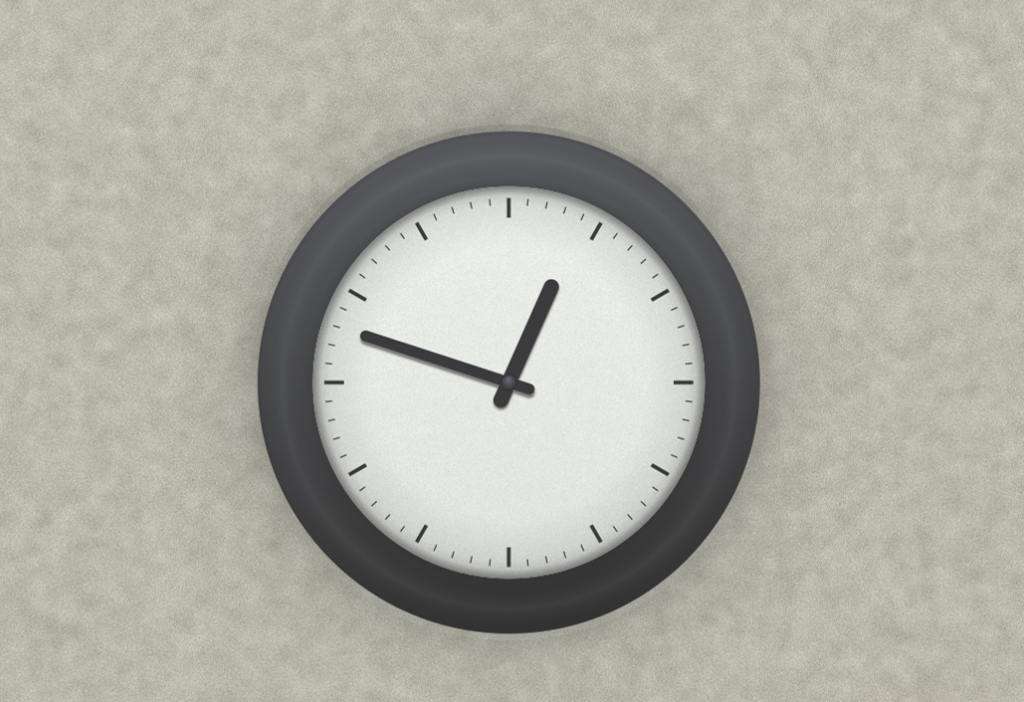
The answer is 12:48
